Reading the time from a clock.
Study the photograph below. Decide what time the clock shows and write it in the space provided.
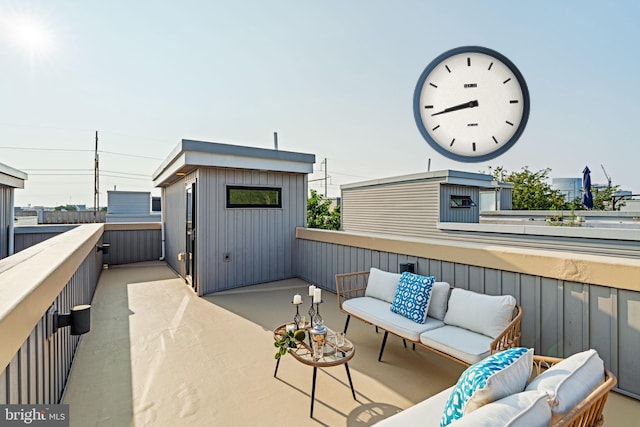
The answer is 8:43
